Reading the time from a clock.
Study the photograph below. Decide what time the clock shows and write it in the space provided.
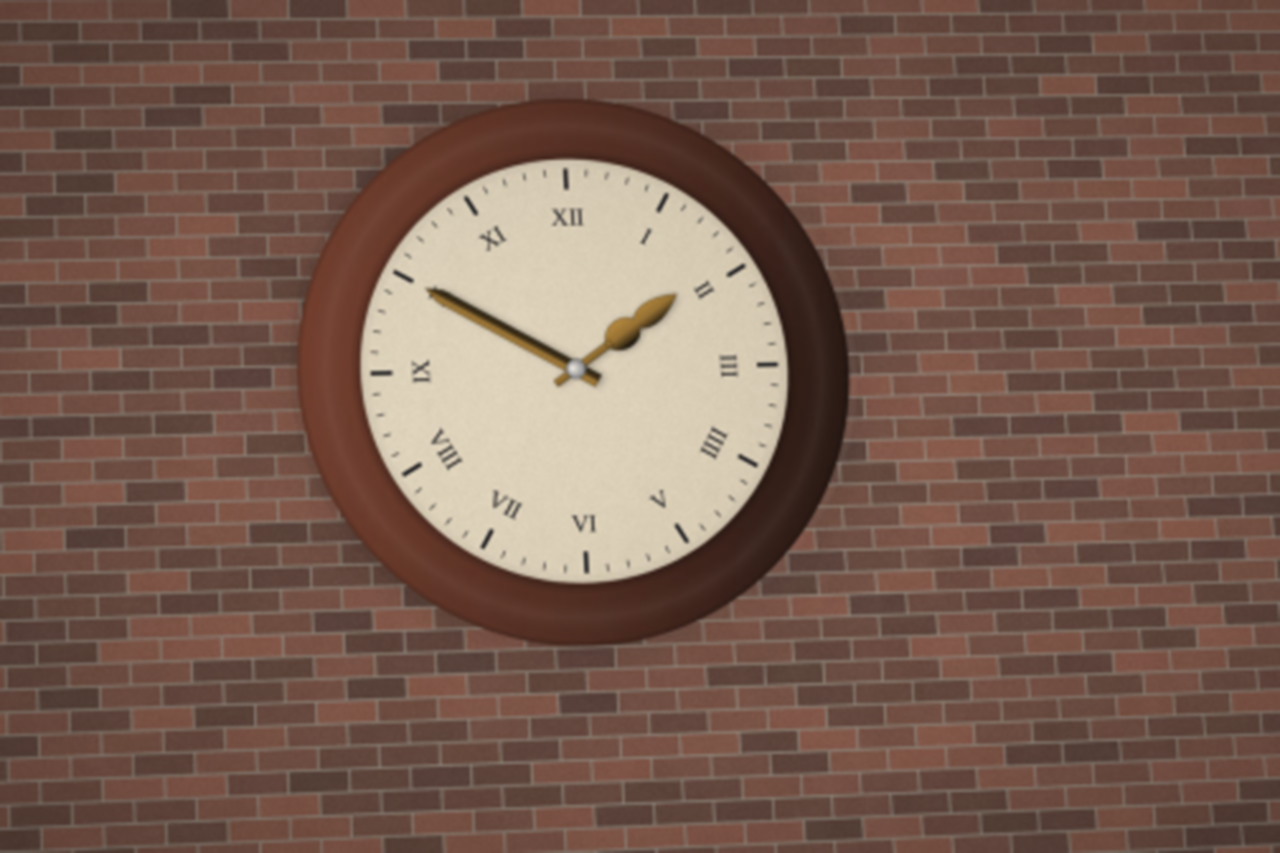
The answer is 1:50
